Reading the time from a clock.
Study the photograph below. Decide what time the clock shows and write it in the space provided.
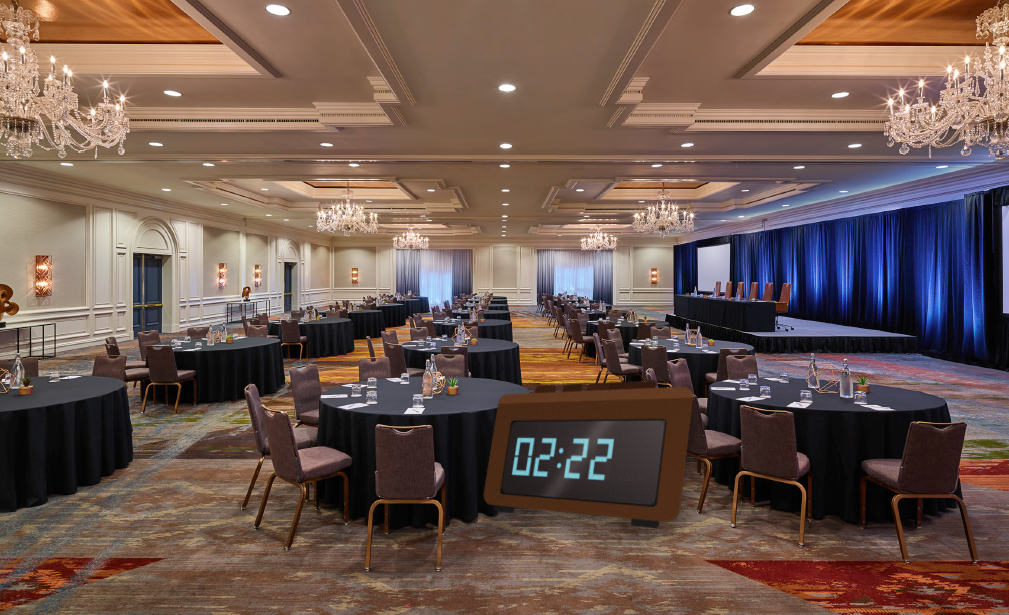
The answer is 2:22
